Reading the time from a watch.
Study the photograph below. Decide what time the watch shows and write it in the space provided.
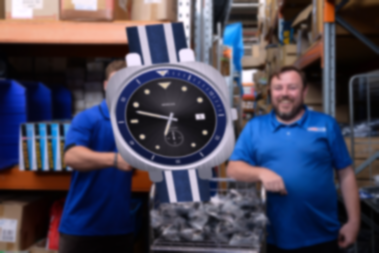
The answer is 6:48
